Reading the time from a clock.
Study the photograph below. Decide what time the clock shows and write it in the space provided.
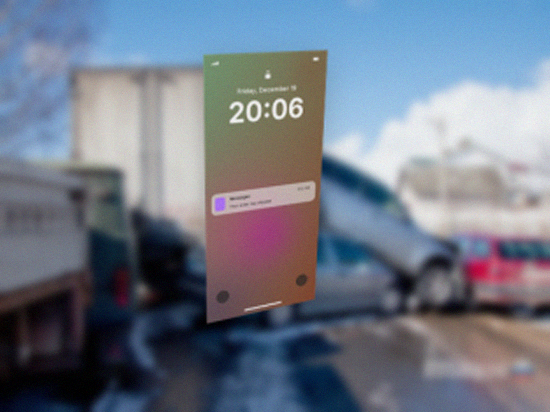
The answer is 20:06
